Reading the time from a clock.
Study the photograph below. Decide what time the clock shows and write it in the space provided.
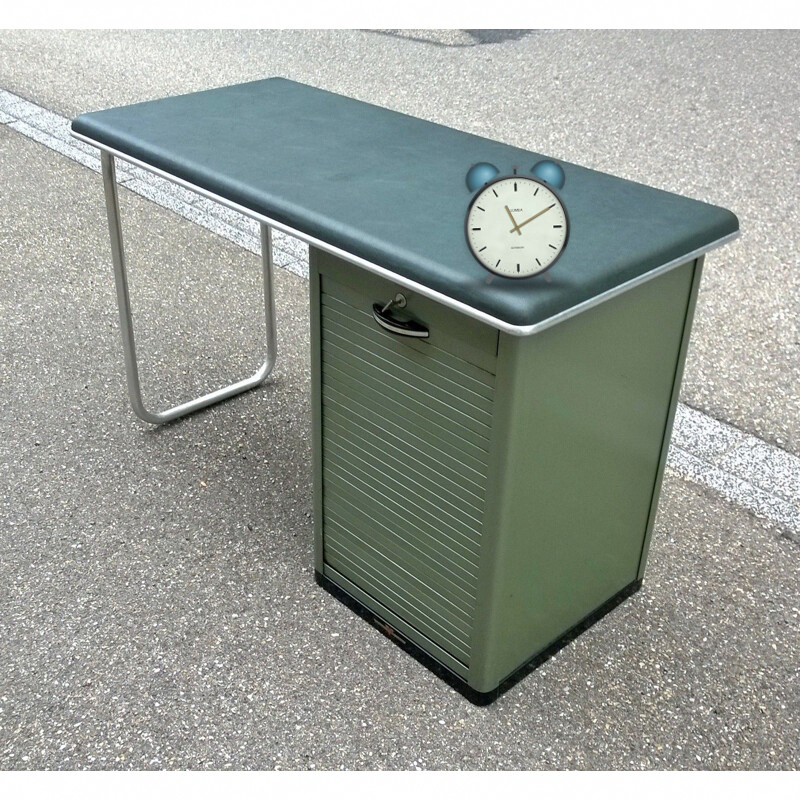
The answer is 11:10
